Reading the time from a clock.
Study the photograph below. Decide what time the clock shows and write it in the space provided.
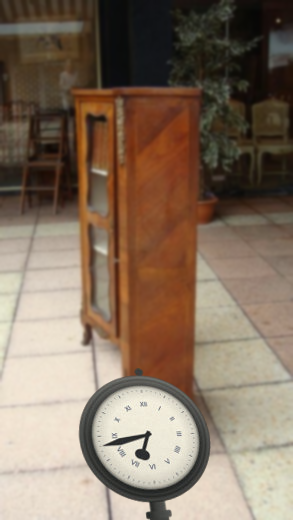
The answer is 6:43
